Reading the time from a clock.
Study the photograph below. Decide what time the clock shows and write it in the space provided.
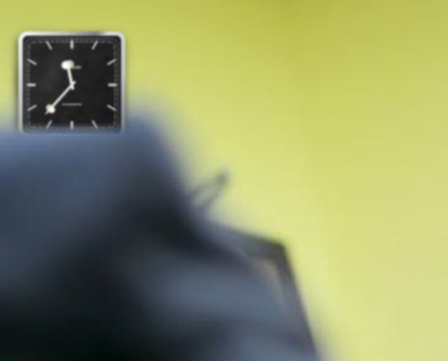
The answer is 11:37
